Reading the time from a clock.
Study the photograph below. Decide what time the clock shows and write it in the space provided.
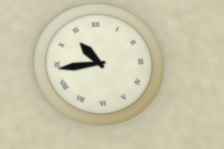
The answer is 10:44
